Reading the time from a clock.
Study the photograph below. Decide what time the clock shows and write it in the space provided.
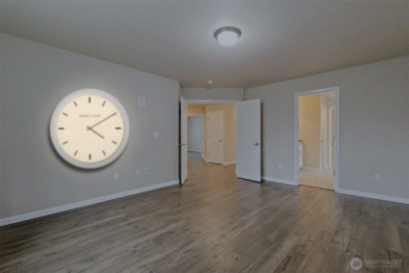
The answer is 4:10
